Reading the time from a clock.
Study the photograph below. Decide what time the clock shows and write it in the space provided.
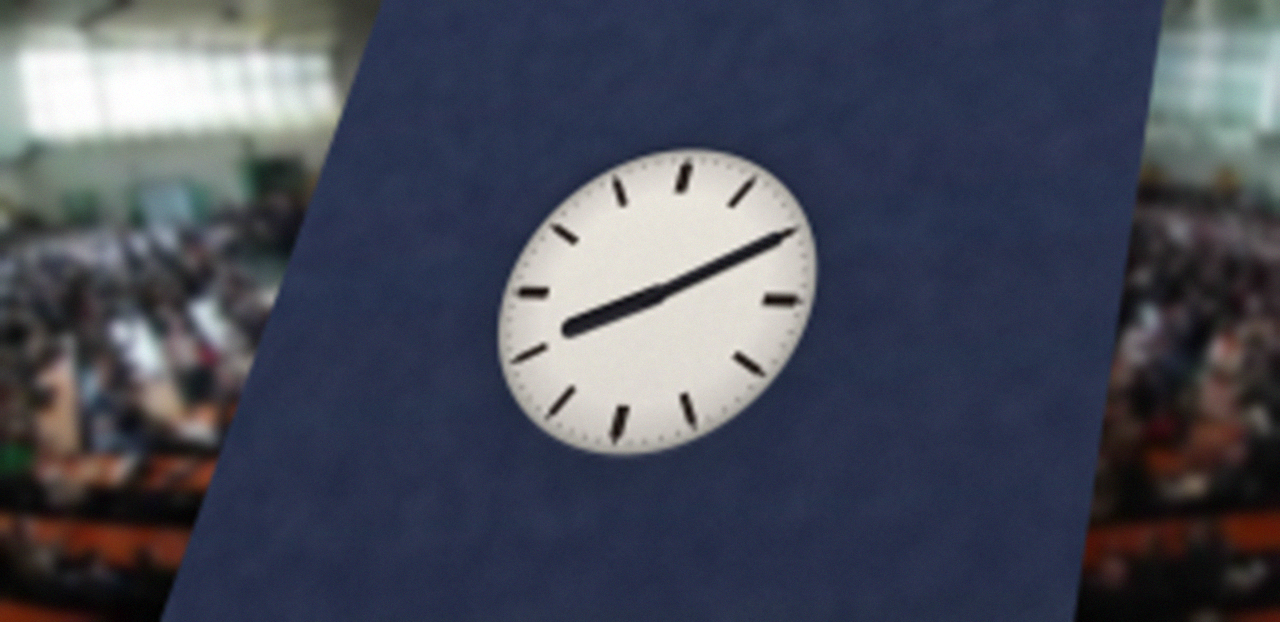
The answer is 8:10
